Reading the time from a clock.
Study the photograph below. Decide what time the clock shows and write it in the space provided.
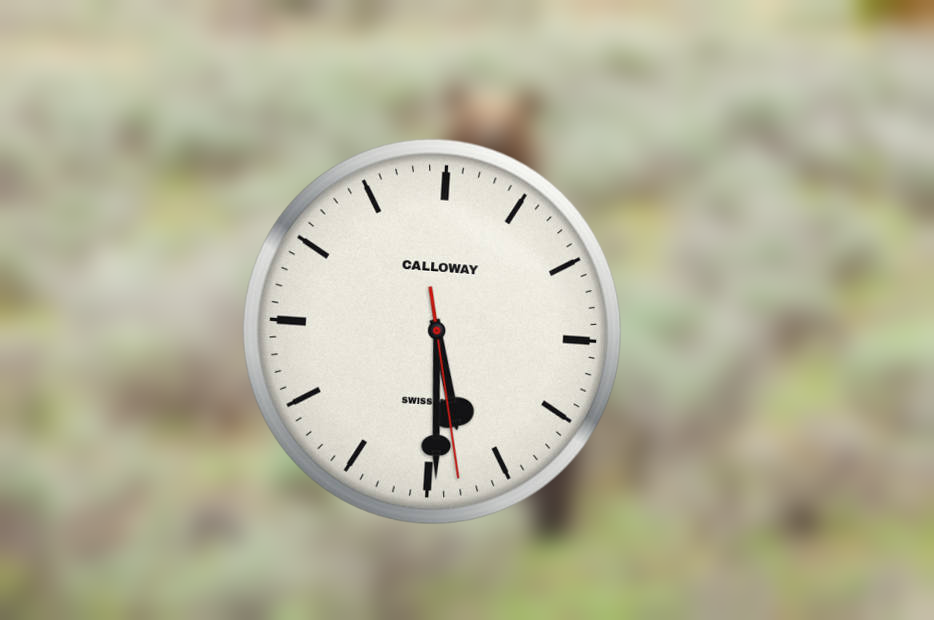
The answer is 5:29:28
